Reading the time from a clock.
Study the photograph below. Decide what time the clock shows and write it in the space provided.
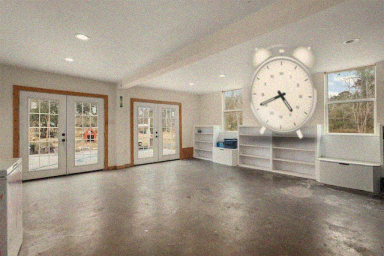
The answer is 4:41
